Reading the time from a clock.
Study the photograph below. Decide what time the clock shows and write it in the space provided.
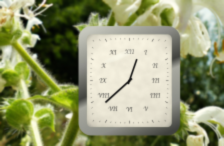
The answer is 12:38
